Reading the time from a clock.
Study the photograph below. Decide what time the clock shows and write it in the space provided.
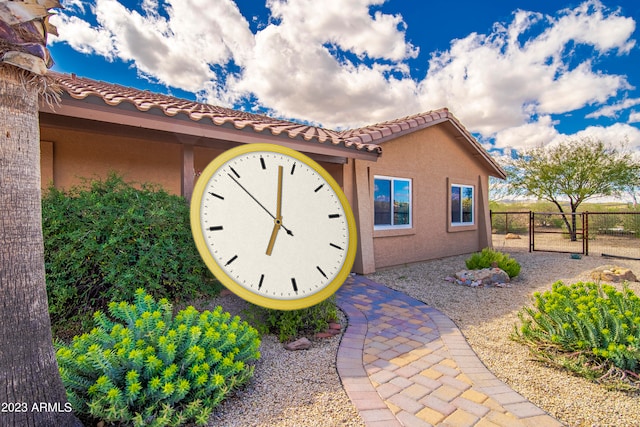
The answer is 7:02:54
